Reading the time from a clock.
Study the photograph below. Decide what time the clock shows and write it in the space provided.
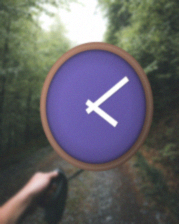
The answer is 4:09
